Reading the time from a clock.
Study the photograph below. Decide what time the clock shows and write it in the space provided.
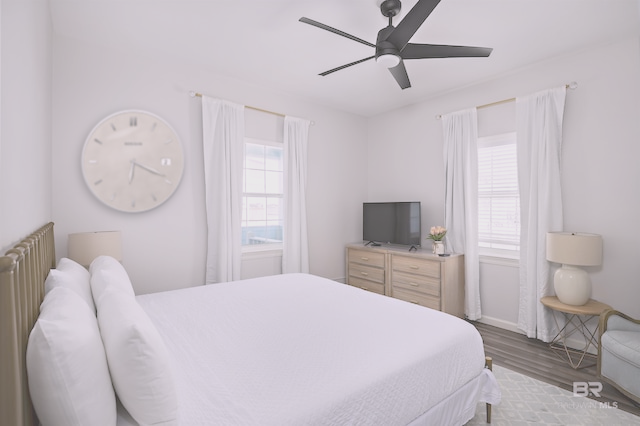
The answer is 6:19
